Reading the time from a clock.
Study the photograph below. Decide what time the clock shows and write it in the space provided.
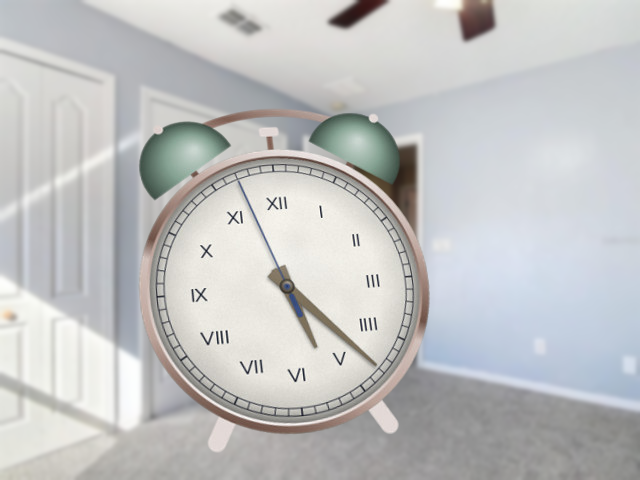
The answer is 5:22:57
